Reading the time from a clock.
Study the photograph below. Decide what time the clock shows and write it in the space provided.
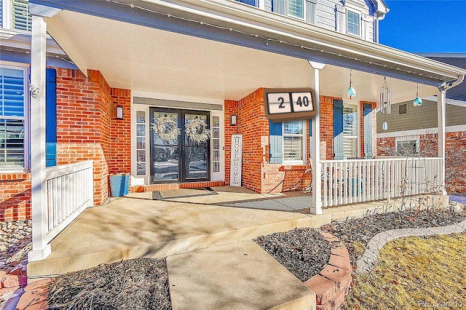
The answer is 2:40
